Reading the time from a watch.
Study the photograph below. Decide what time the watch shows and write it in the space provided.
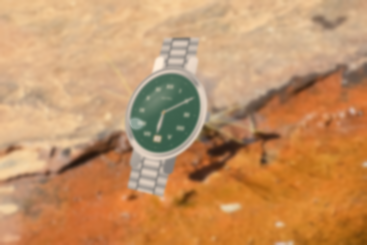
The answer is 6:10
